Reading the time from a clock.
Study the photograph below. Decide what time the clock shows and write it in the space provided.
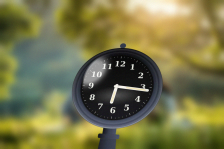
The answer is 6:16
